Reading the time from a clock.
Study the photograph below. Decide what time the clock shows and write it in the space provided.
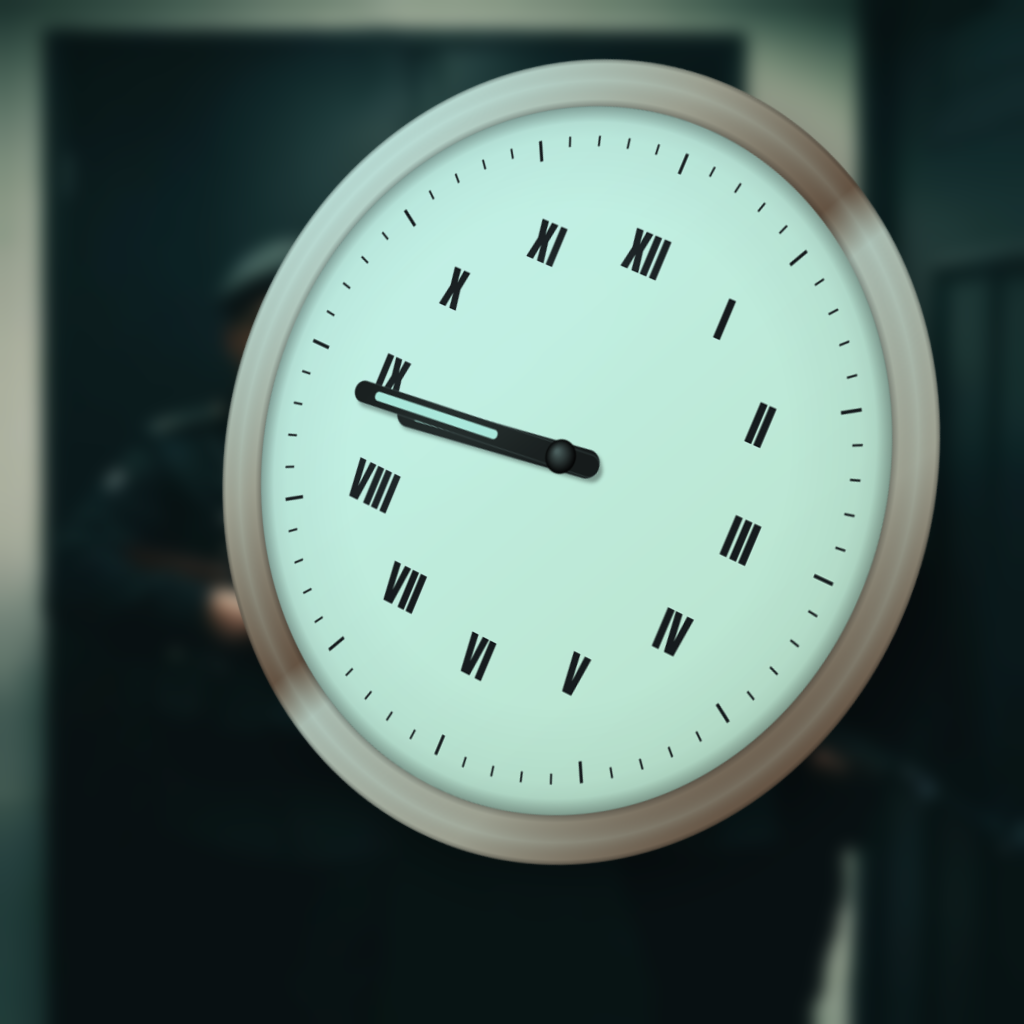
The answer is 8:44
